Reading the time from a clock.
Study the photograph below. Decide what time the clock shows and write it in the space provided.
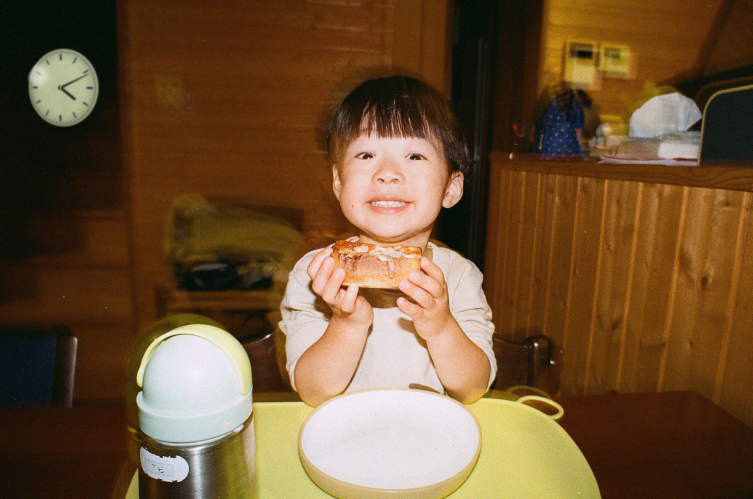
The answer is 4:11
